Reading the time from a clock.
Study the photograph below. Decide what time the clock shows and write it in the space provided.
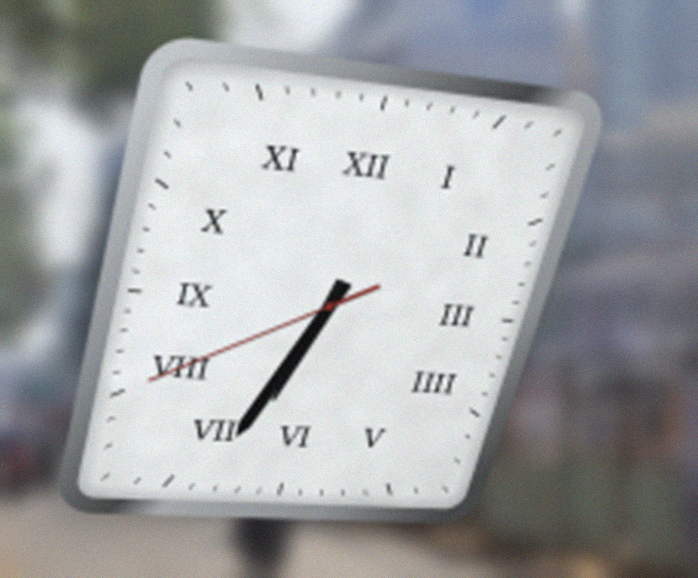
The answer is 6:33:40
